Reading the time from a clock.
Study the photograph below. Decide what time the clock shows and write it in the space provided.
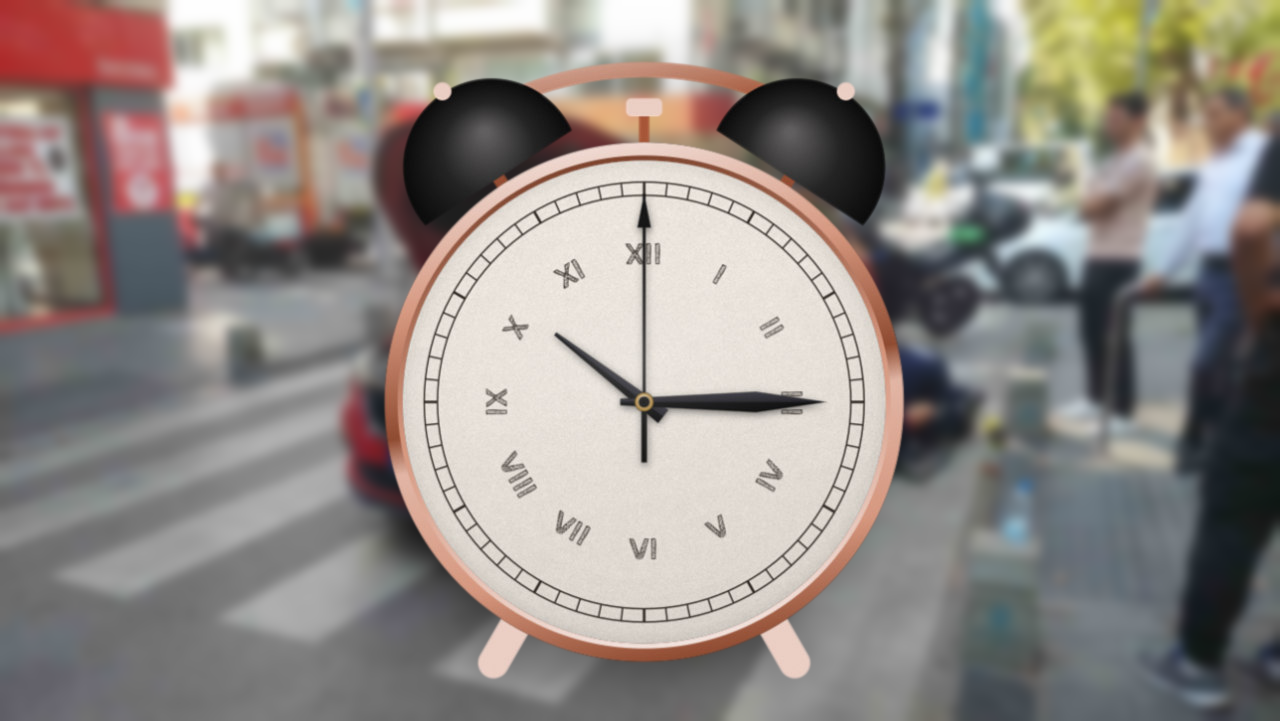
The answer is 10:15:00
